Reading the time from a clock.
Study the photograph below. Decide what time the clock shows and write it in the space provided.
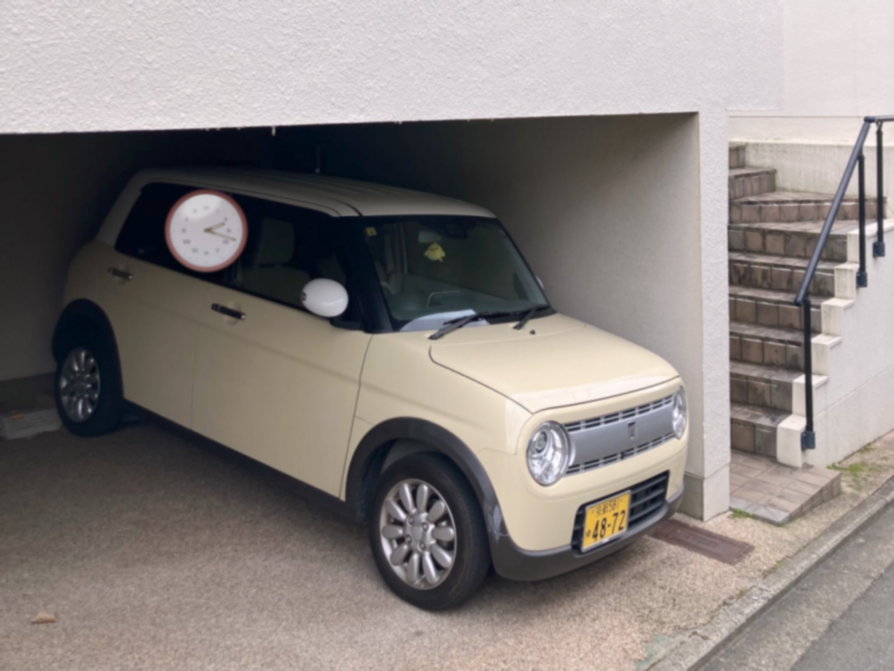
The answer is 2:18
